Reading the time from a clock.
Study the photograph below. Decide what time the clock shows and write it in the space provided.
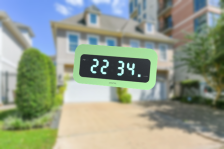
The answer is 22:34
